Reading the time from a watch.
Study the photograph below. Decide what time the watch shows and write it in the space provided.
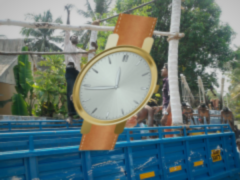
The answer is 11:44
